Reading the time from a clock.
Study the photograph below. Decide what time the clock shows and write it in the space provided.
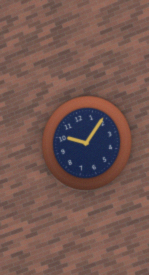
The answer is 10:09
